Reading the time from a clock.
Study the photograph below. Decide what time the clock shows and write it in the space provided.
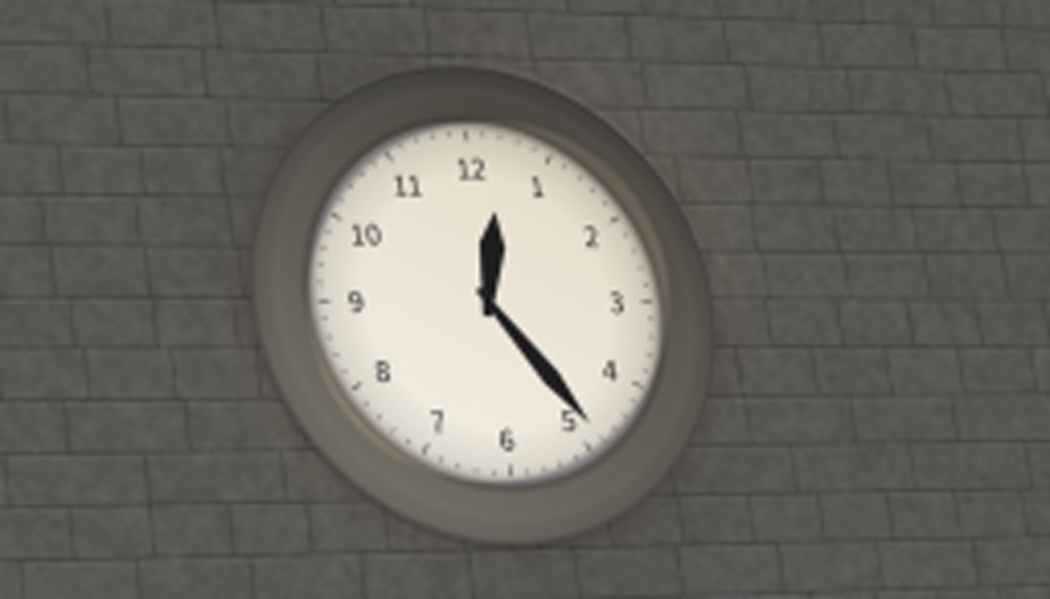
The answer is 12:24
